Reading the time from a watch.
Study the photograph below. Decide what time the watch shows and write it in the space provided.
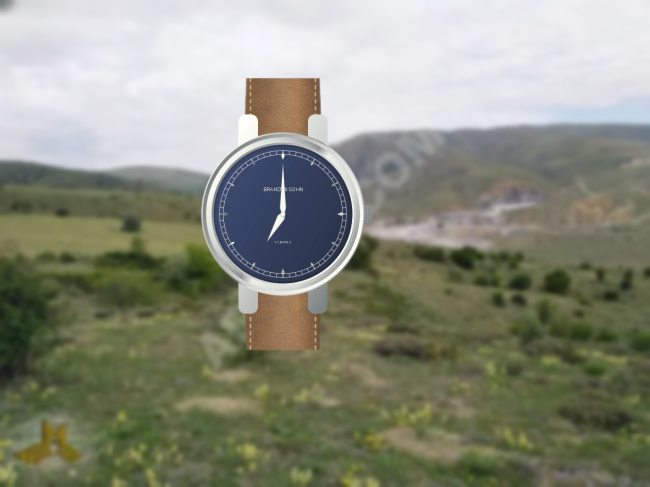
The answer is 7:00
